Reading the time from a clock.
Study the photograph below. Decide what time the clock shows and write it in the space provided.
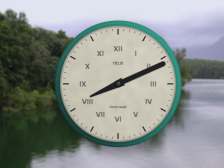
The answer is 8:11
